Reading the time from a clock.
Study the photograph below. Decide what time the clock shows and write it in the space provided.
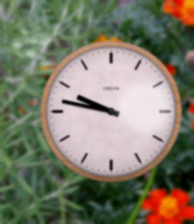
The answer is 9:47
